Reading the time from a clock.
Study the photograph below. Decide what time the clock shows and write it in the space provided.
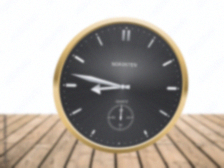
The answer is 8:47
